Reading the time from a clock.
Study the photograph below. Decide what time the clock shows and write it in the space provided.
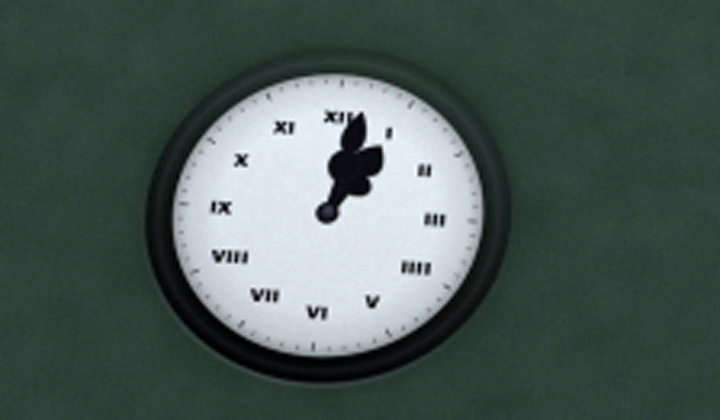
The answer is 1:02
